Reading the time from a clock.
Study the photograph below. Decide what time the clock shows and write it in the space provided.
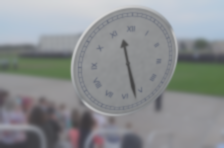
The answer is 11:27
